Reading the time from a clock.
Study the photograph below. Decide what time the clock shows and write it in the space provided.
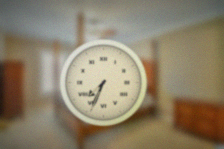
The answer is 7:34
